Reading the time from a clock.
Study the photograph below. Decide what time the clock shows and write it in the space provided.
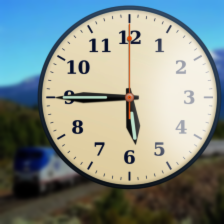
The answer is 5:45:00
